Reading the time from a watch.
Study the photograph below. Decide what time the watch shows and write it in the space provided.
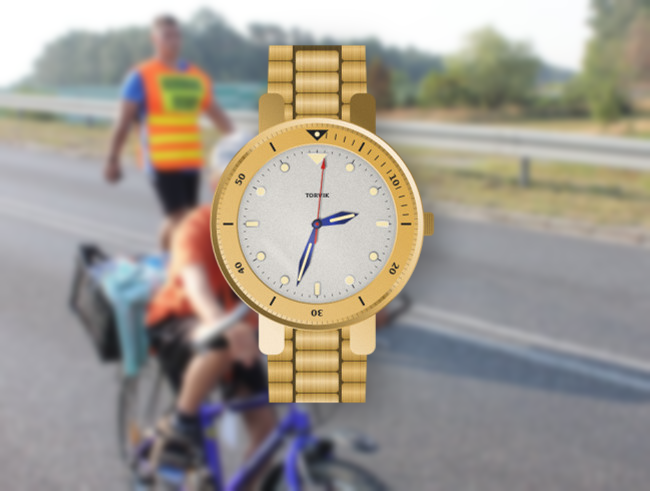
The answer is 2:33:01
